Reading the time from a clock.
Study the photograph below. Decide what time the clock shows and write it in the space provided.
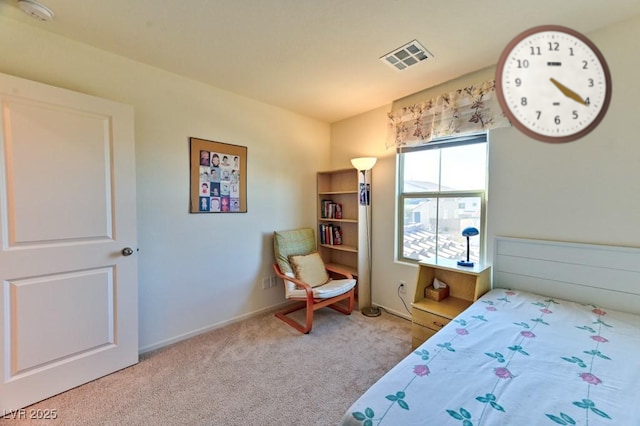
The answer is 4:21
